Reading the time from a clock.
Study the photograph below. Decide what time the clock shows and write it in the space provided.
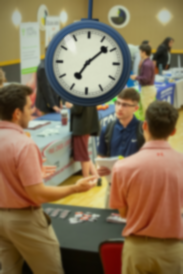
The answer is 7:08
